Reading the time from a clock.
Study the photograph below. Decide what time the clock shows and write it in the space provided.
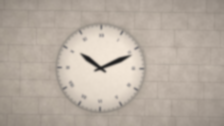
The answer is 10:11
